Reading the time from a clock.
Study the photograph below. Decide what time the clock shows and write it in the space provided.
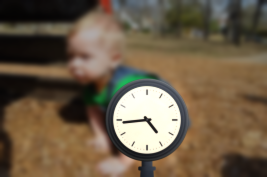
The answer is 4:44
